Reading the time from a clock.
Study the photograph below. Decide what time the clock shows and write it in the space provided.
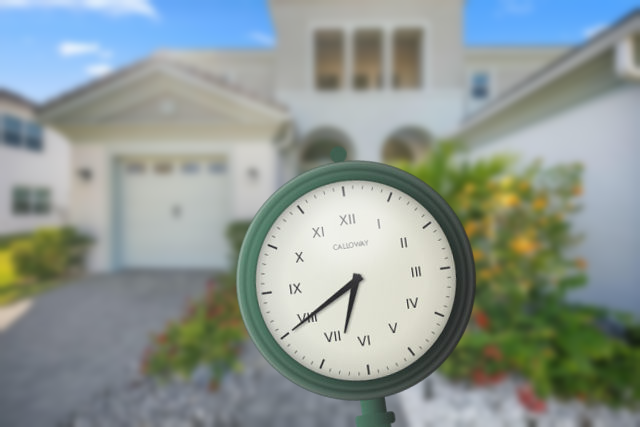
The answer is 6:40
